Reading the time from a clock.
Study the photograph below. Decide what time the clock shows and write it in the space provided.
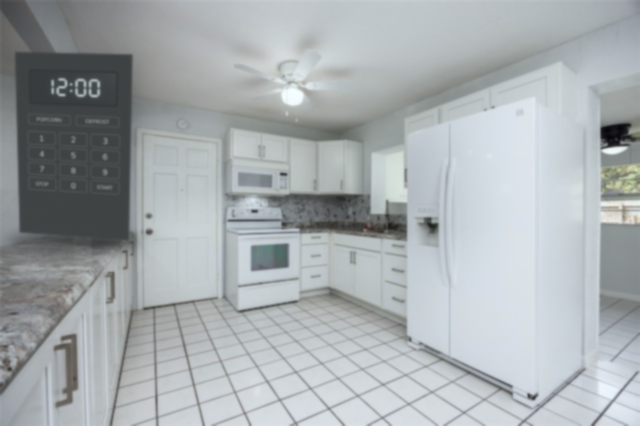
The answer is 12:00
